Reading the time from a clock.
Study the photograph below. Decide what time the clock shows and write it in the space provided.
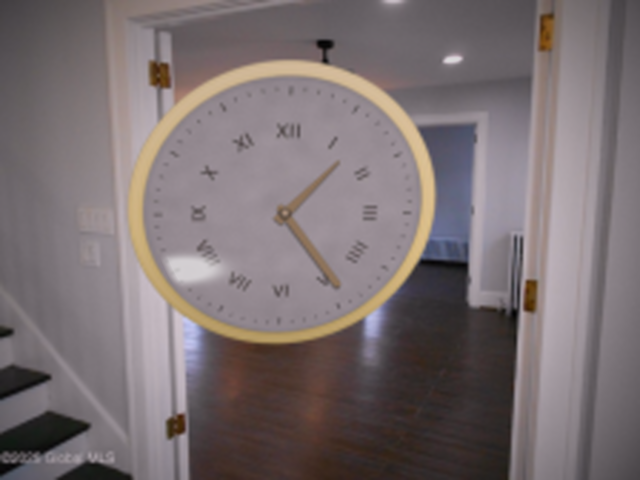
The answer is 1:24
